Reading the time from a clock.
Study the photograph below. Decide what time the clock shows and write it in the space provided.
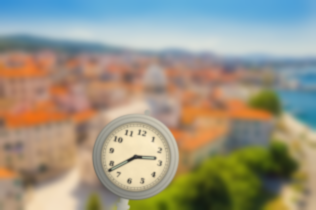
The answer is 2:38
